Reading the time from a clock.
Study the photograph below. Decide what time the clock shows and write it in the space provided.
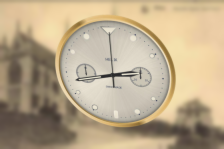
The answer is 2:43
